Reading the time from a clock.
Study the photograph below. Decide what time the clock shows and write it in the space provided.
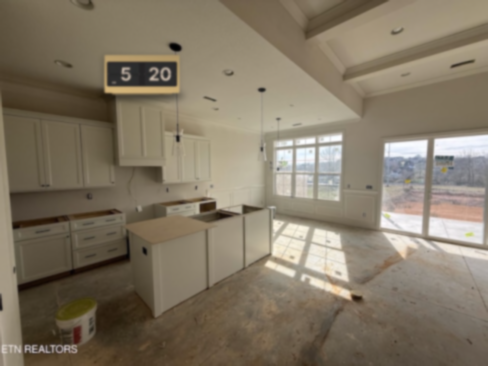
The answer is 5:20
